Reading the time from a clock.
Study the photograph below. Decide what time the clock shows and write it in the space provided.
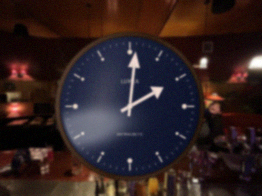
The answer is 2:01
